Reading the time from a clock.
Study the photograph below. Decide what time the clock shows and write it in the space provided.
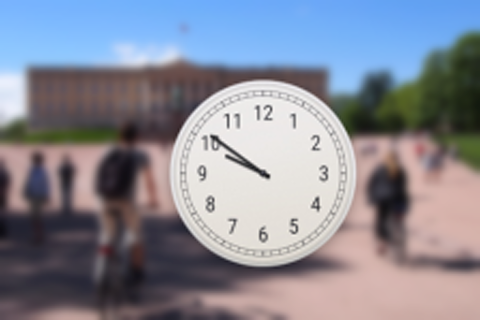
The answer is 9:51
